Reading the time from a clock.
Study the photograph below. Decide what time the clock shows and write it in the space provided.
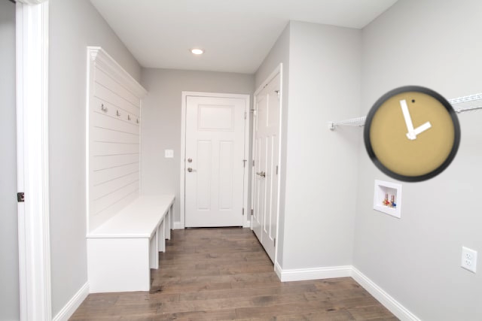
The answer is 1:57
